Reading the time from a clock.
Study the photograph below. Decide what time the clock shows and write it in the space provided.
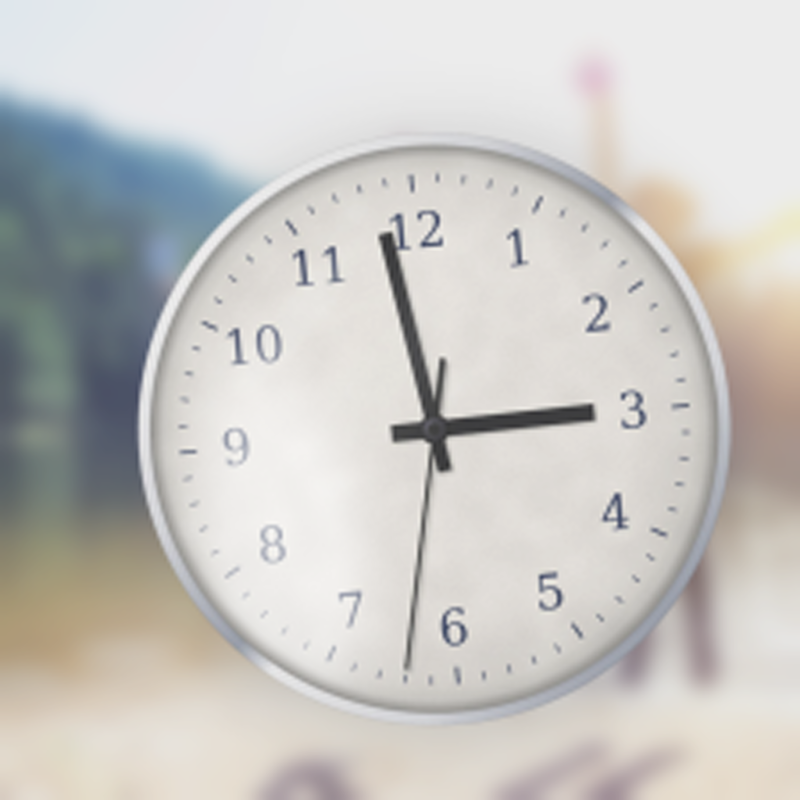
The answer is 2:58:32
